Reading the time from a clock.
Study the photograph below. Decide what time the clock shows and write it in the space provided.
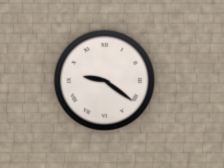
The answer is 9:21
